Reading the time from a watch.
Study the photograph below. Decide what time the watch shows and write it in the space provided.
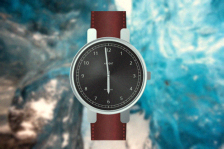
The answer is 5:59
